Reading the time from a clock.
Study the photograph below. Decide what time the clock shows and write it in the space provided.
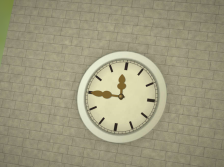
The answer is 11:45
